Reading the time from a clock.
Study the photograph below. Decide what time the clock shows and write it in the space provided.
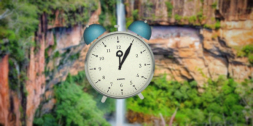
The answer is 12:05
